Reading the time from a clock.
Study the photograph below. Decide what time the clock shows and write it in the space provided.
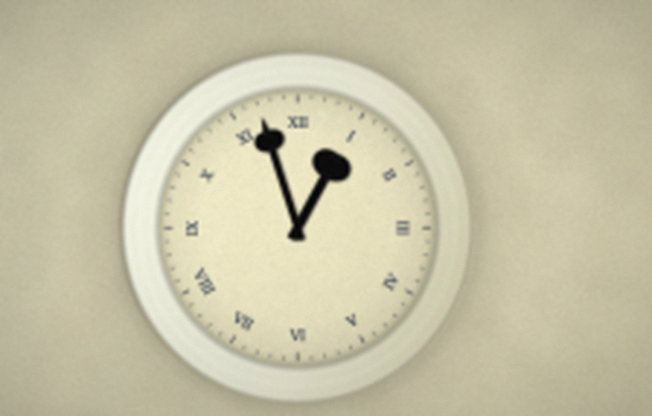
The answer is 12:57
